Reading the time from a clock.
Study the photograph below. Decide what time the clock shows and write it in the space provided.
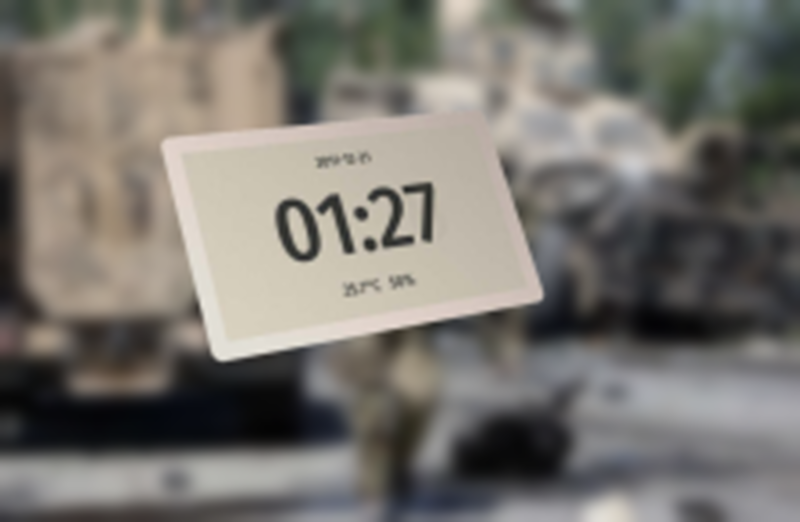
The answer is 1:27
